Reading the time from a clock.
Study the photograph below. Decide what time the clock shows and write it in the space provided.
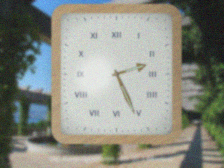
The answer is 2:26
